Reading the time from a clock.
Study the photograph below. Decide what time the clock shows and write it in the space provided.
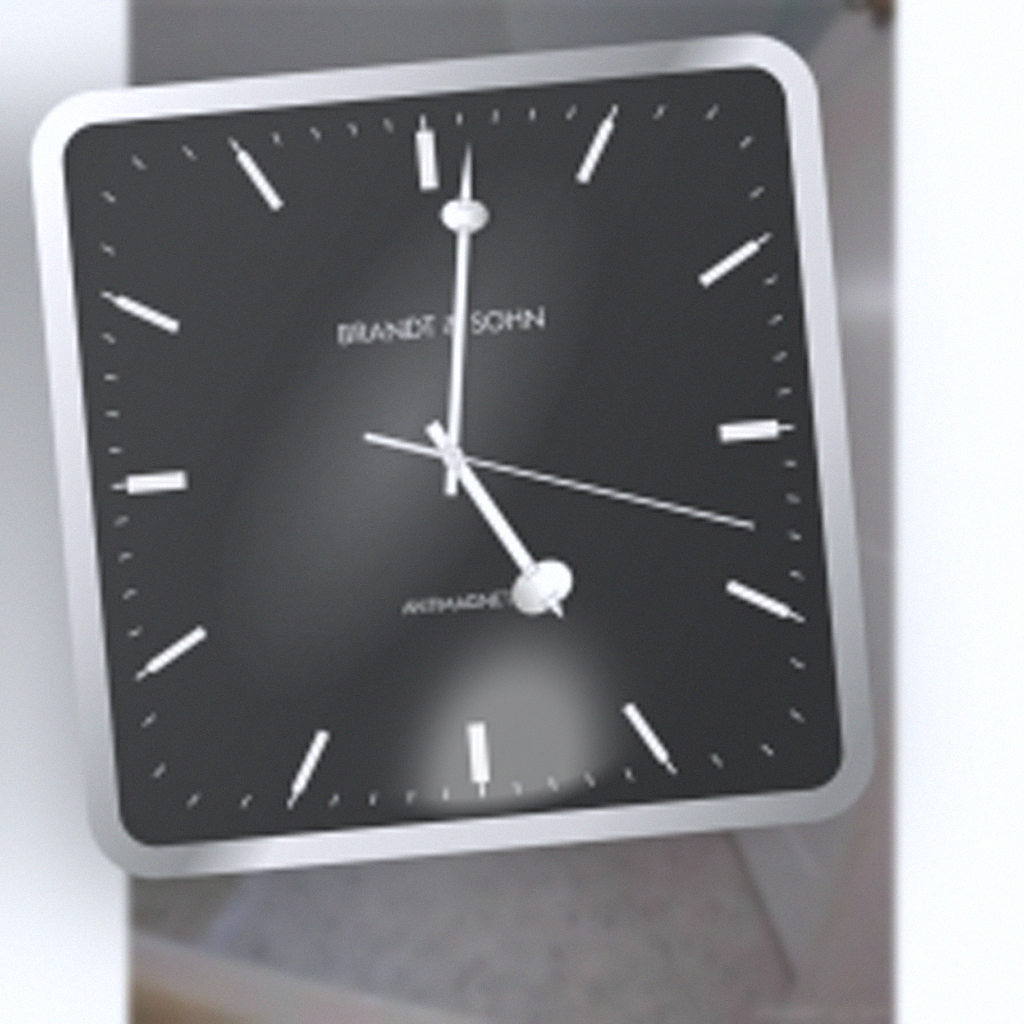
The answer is 5:01:18
